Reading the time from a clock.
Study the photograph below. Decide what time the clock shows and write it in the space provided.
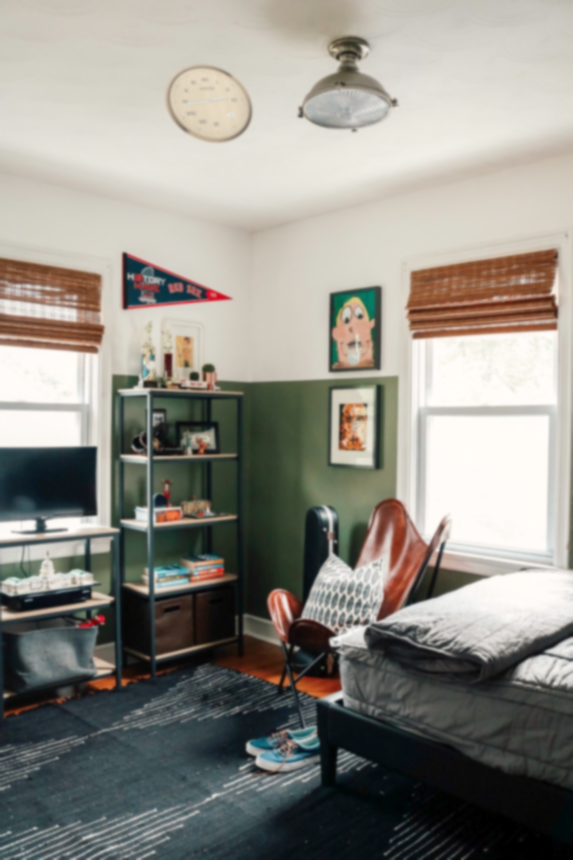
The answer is 2:44
